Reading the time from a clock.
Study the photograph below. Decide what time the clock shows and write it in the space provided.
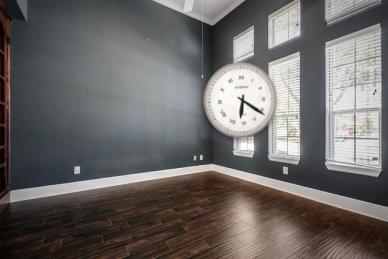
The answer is 6:21
